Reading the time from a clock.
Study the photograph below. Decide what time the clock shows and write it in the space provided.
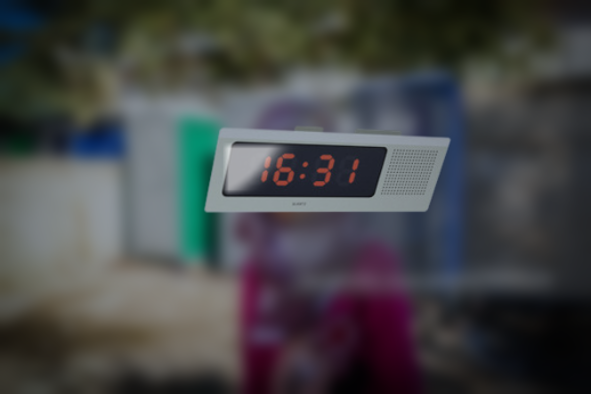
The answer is 16:31
